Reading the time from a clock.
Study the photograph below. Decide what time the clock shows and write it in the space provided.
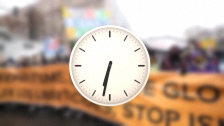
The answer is 6:32
